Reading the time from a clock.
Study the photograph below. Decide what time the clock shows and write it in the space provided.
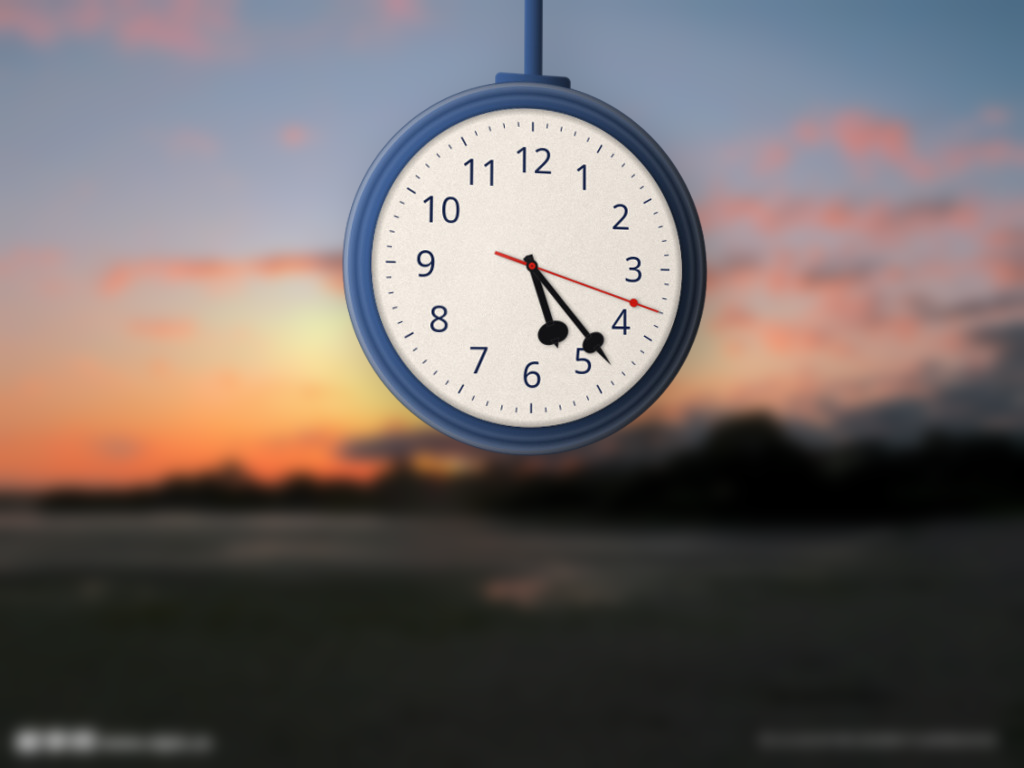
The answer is 5:23:18
